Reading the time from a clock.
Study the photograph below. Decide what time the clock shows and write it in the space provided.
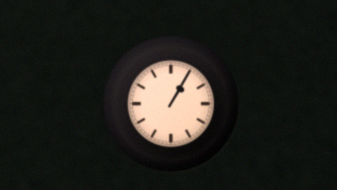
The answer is 1:05
